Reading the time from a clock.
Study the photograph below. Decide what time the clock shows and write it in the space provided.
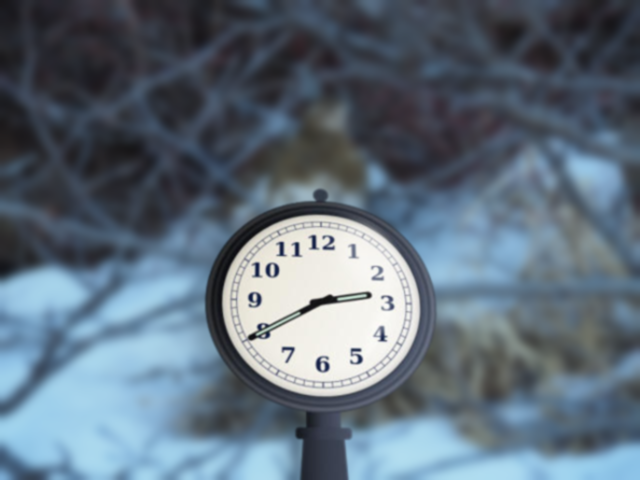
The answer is 2:40
